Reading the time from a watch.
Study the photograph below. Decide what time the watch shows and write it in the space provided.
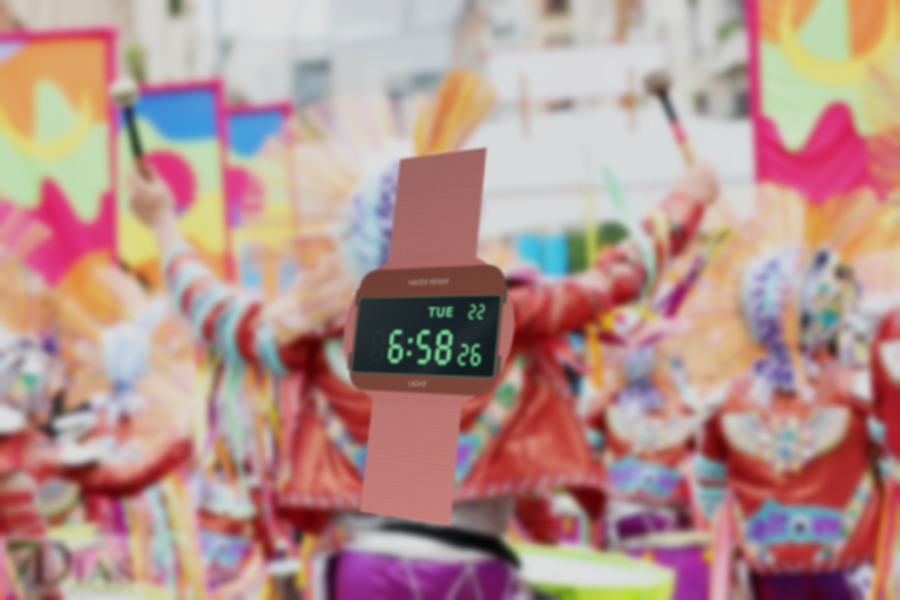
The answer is 6:58:26
